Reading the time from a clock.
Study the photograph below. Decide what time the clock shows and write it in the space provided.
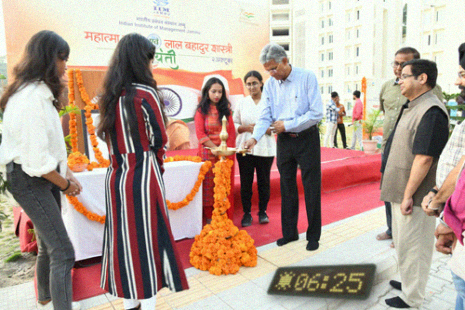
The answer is 6:25
